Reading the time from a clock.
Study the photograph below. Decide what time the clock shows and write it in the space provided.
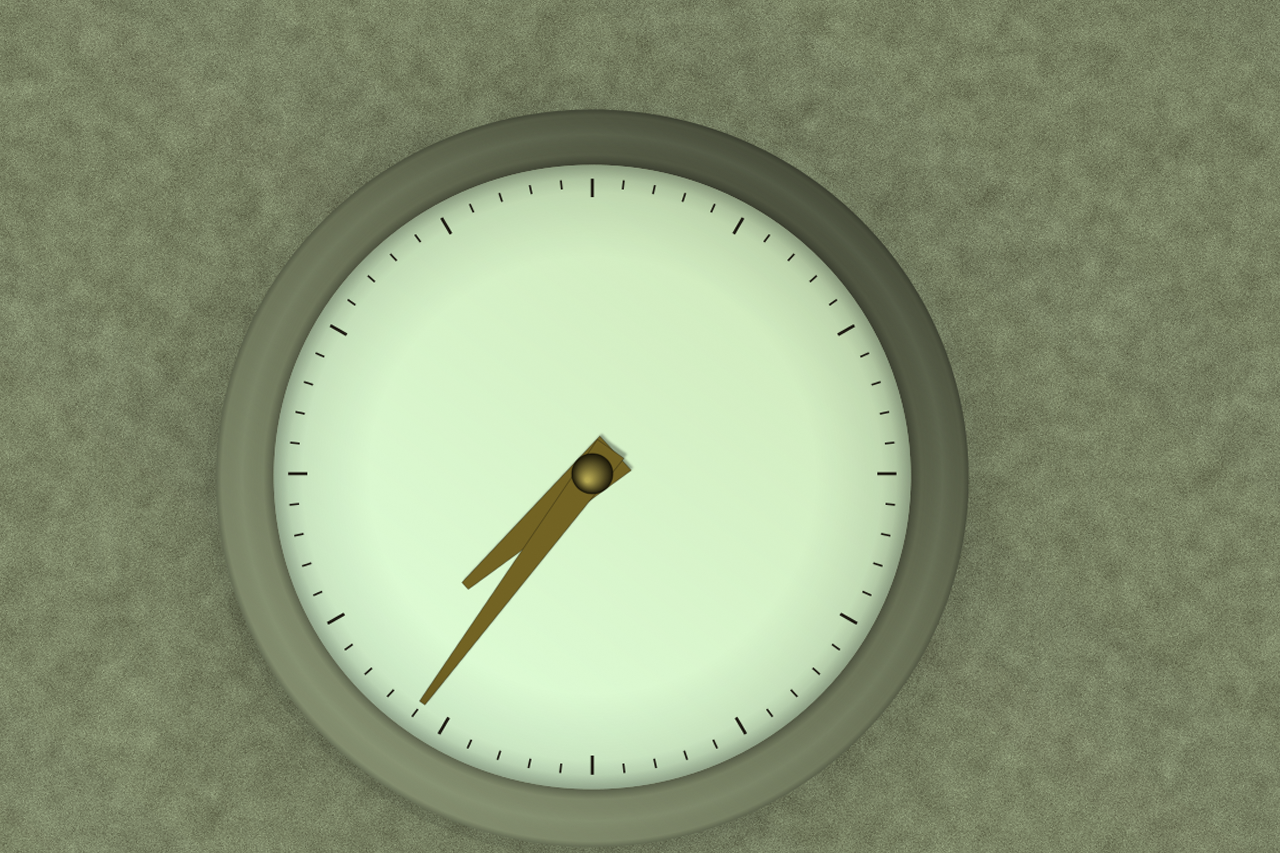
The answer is 7:36
